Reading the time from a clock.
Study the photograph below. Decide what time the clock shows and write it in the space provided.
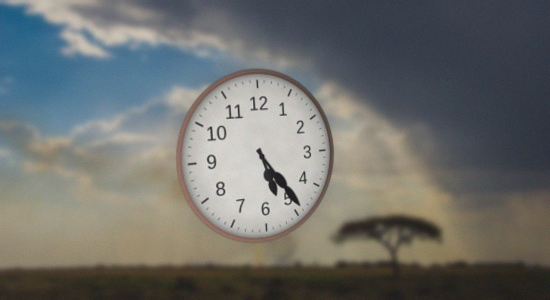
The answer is 5:24
